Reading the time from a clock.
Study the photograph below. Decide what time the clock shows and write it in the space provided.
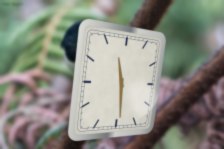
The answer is 11:29
